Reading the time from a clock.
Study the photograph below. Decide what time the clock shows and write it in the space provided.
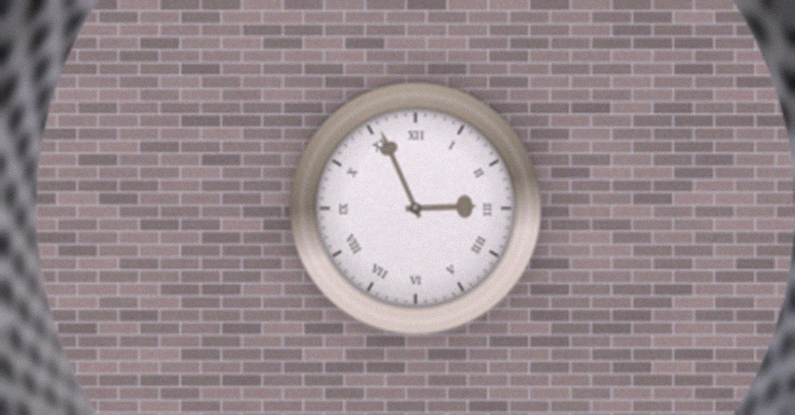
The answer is 2:56
